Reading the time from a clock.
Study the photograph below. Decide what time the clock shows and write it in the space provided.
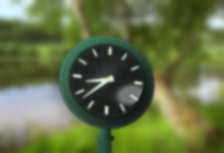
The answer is 8:38
